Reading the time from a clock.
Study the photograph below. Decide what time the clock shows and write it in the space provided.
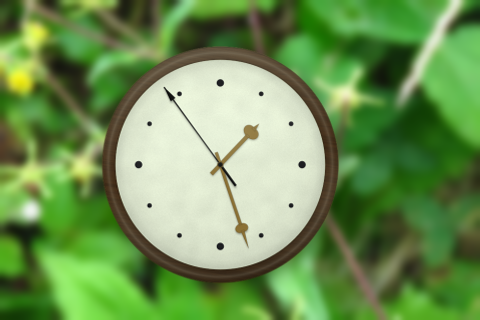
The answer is 1:26:54
